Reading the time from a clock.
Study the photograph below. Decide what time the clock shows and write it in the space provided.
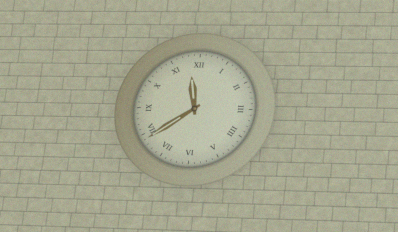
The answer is 11:39
